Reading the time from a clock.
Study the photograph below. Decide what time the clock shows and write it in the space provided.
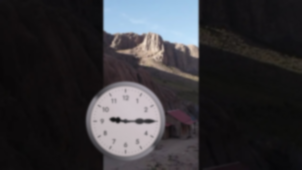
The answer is 9:15
